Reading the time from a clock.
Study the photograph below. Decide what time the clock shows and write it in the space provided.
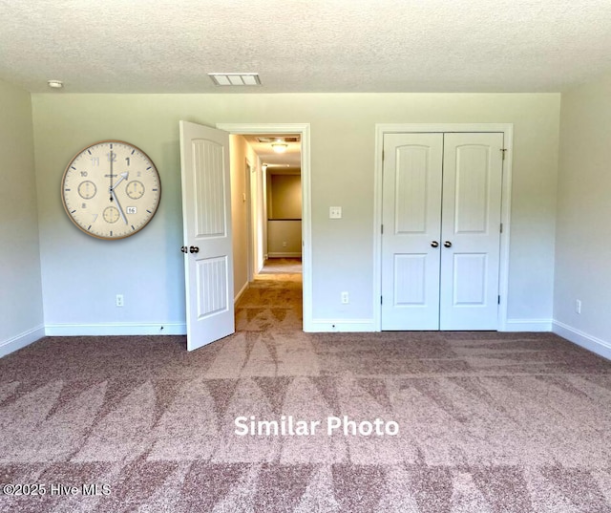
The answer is 1:26
